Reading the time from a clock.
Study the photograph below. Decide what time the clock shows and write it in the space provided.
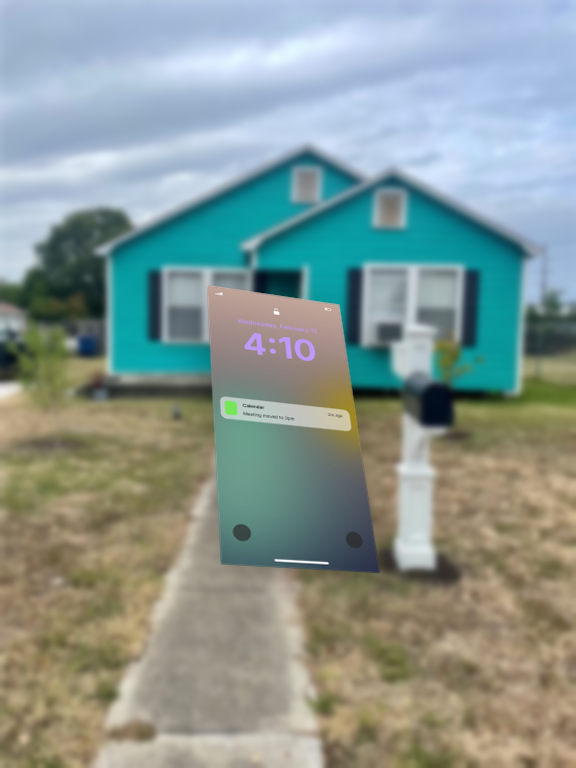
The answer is 4:10
